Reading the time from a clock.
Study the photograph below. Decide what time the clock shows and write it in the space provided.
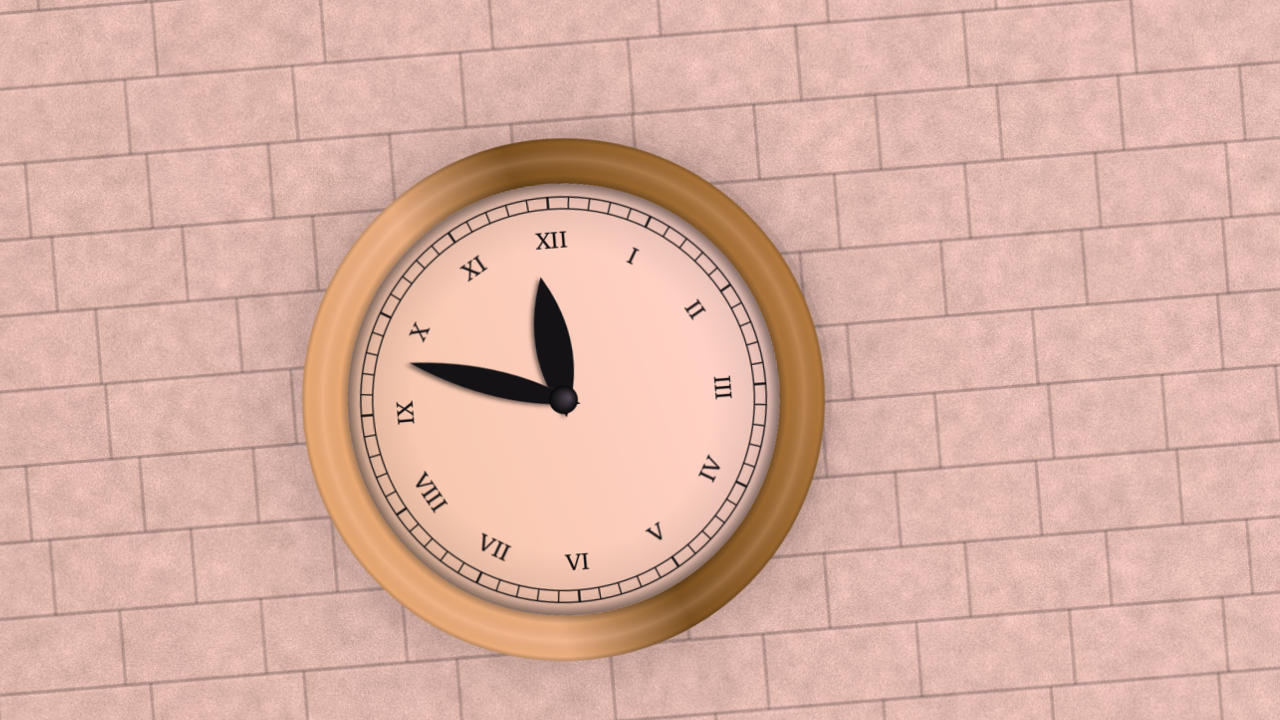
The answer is 11:48
